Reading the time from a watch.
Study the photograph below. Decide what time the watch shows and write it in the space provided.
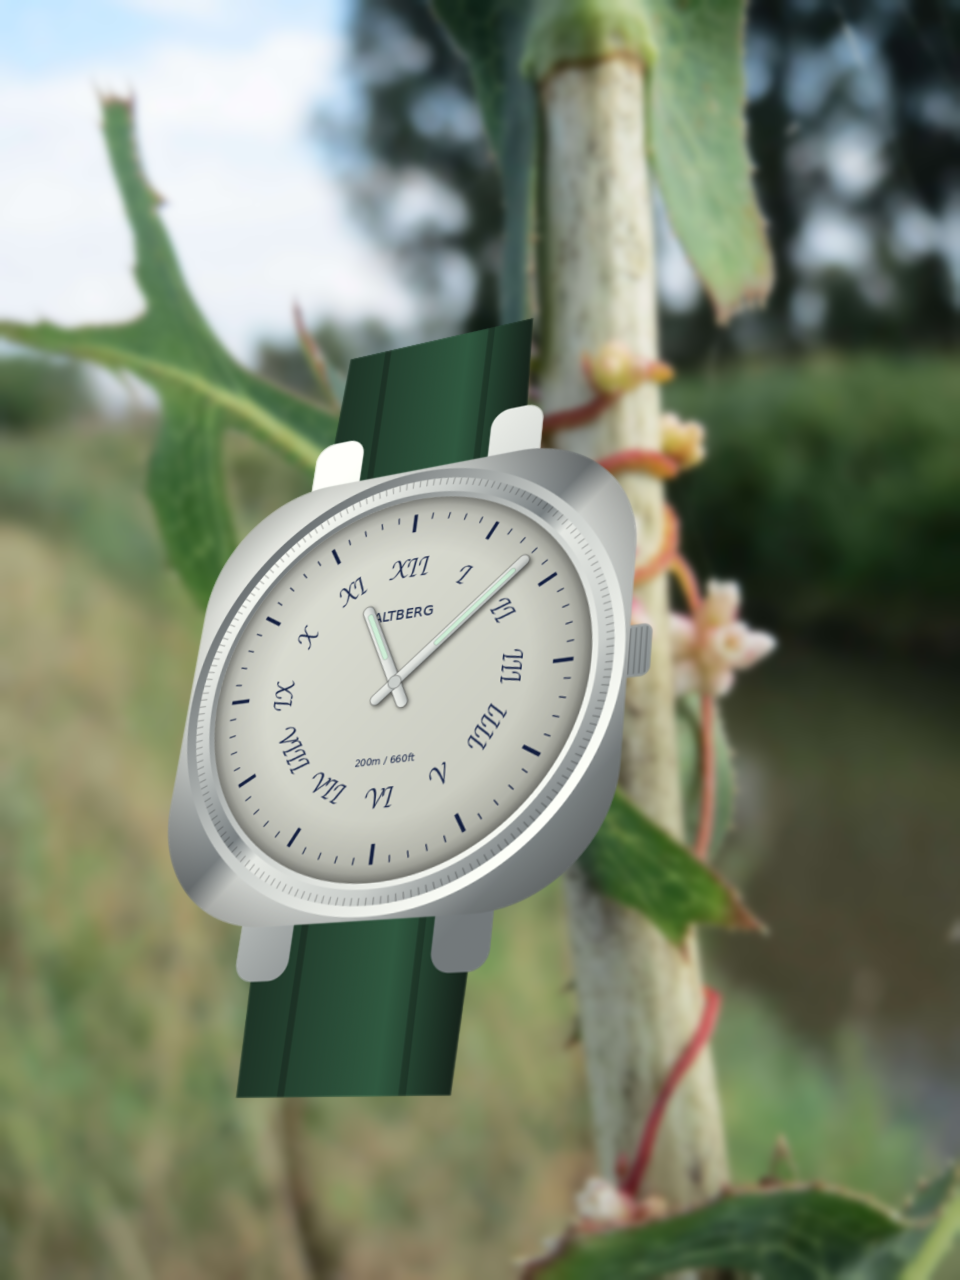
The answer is 11:08
